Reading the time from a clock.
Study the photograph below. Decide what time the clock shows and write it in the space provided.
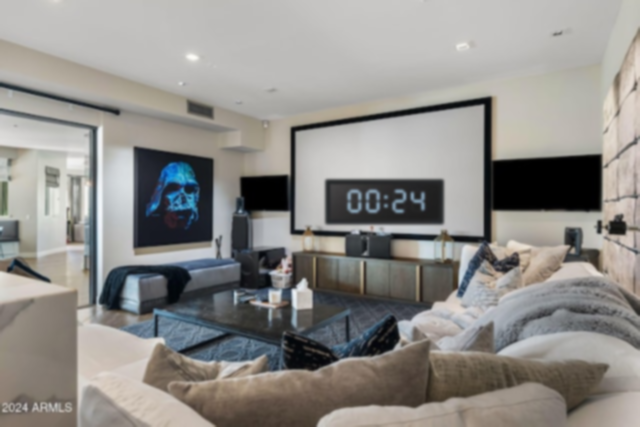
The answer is 0:24
